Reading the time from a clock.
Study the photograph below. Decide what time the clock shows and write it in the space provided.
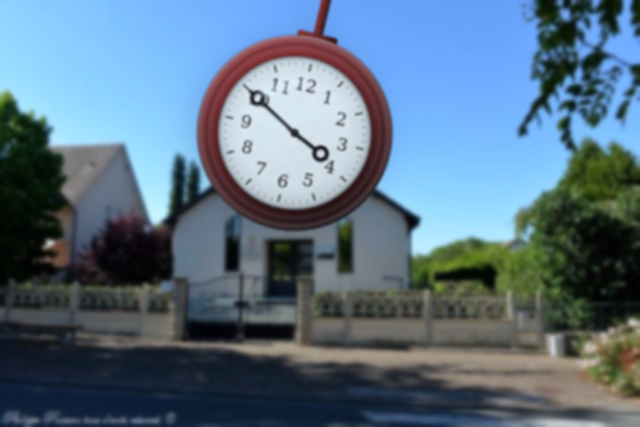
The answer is 3:50
